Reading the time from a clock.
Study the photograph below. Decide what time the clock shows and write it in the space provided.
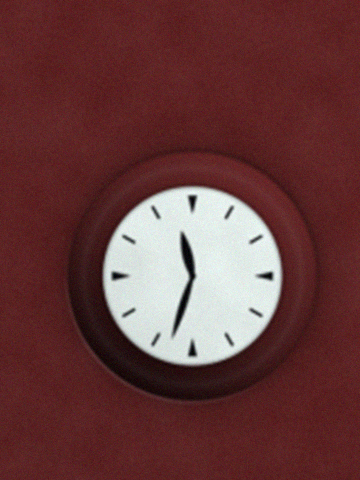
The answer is 11:33
